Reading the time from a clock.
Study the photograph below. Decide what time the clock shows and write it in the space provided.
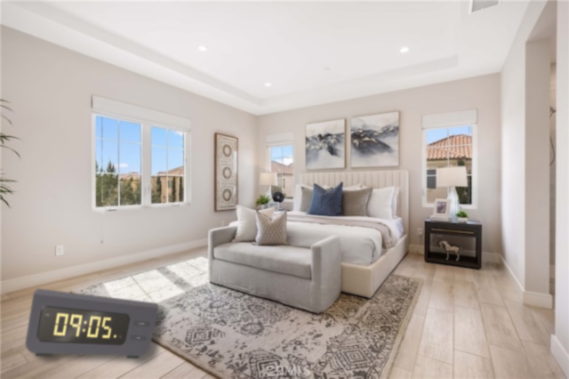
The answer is 9:05
